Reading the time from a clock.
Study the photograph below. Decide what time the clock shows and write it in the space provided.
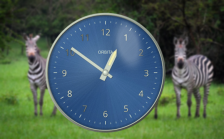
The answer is 12:51
